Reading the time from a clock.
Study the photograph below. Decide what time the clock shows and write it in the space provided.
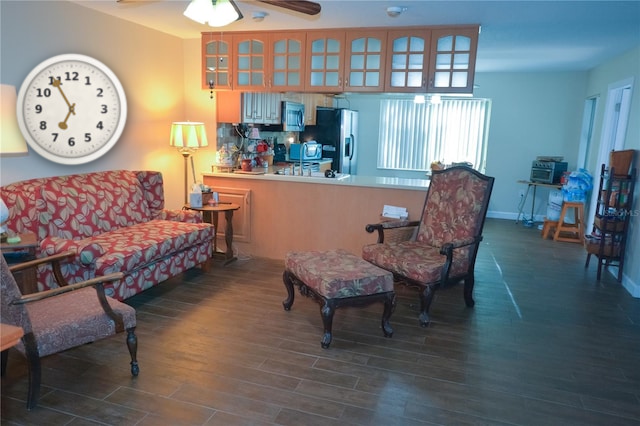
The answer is 6:55
